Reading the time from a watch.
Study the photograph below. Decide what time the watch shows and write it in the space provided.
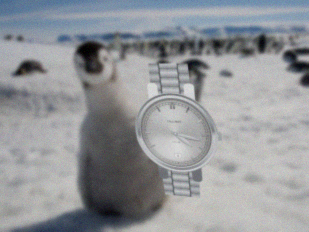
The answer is 4:17
